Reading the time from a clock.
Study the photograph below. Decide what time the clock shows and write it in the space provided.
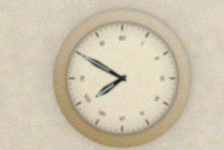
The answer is 7:50
